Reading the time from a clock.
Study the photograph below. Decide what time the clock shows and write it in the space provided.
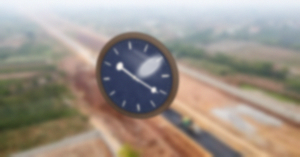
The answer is 10:21
